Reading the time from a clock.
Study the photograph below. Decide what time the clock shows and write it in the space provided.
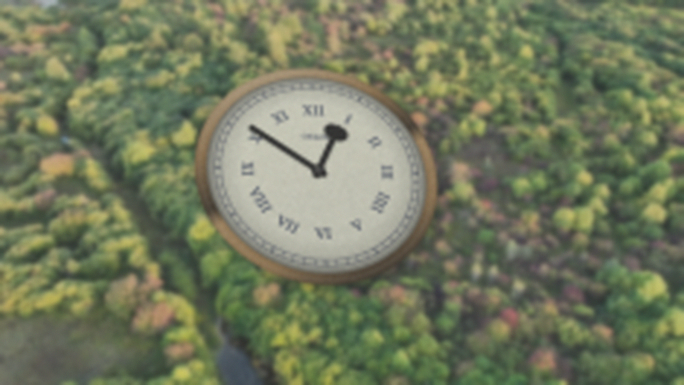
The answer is 12:51
